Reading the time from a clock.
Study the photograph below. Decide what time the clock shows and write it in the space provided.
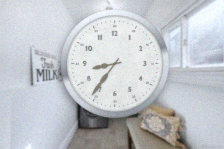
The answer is 8:36
